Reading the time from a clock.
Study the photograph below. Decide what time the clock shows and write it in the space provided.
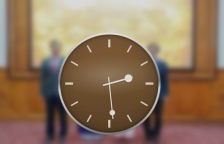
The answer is 2:29
